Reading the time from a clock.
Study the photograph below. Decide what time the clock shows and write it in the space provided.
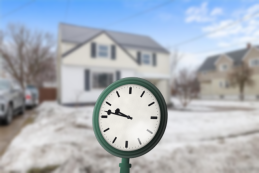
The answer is 9:47
